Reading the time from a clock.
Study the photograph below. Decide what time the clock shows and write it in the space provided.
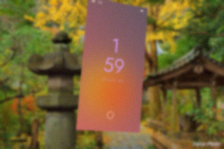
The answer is 1:59
